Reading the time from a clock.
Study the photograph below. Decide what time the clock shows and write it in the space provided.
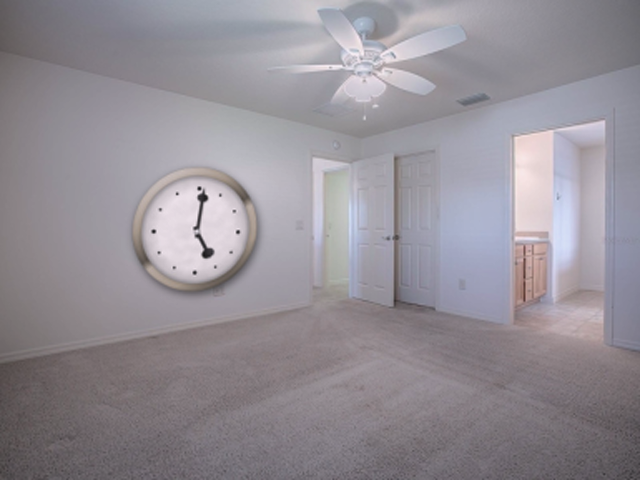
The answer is 5:01
